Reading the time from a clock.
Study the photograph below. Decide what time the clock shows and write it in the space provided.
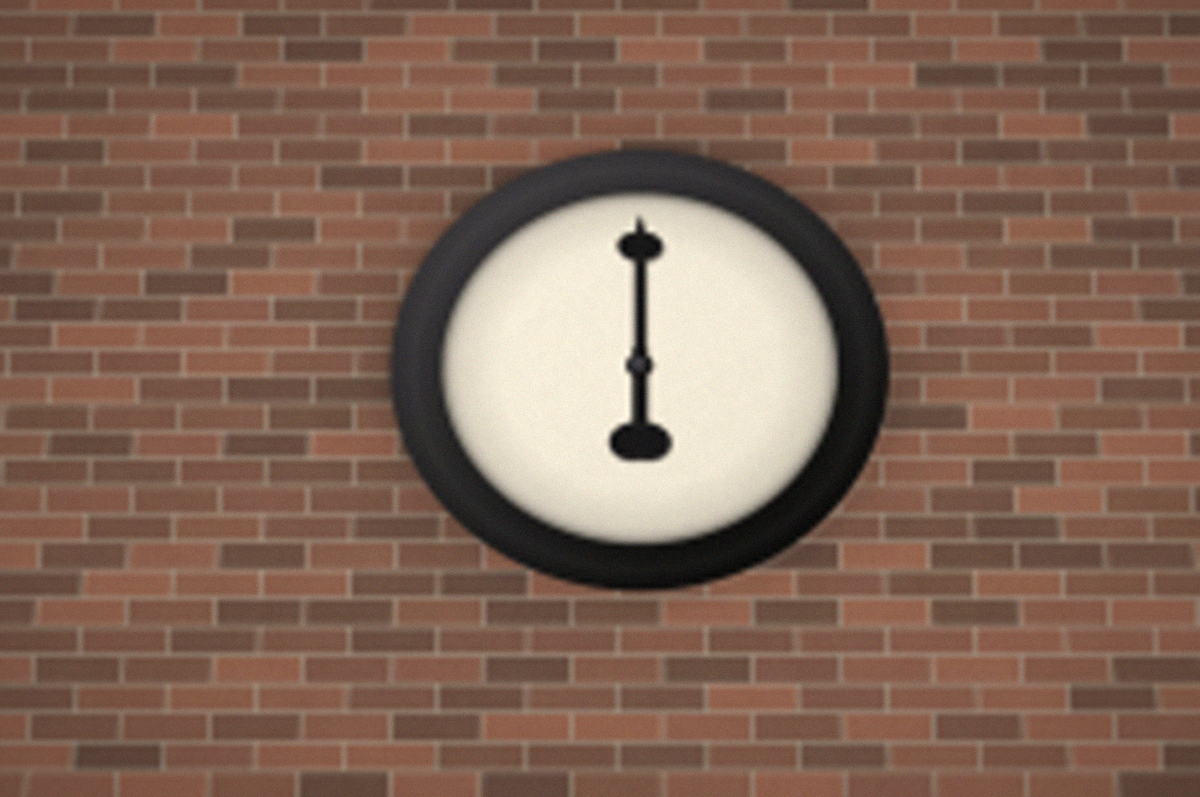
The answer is 6:00
